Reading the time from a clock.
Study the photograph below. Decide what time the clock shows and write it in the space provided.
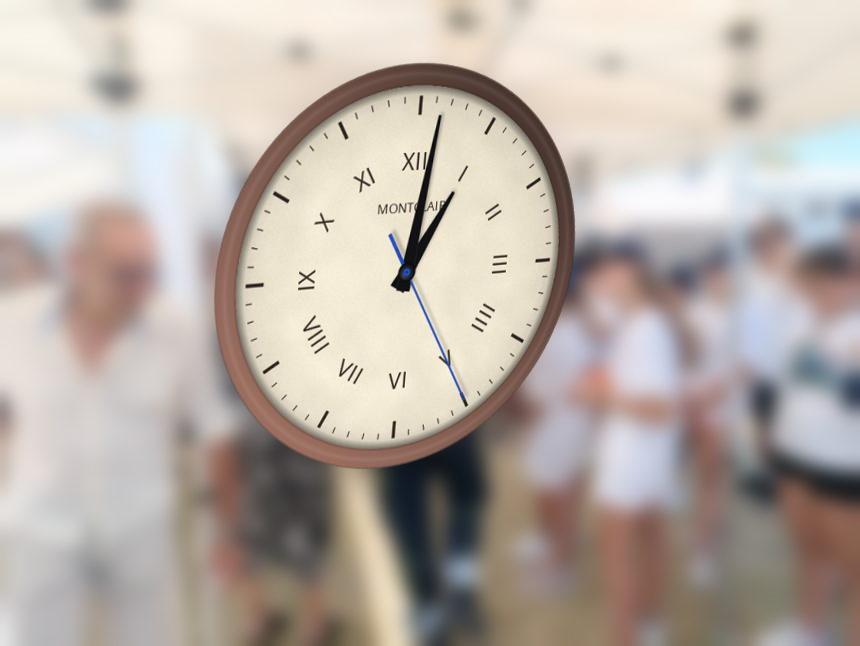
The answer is 1:01:25
